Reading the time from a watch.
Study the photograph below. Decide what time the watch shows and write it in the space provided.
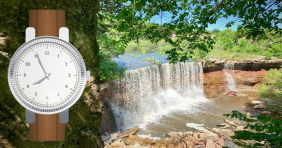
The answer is 7:56
